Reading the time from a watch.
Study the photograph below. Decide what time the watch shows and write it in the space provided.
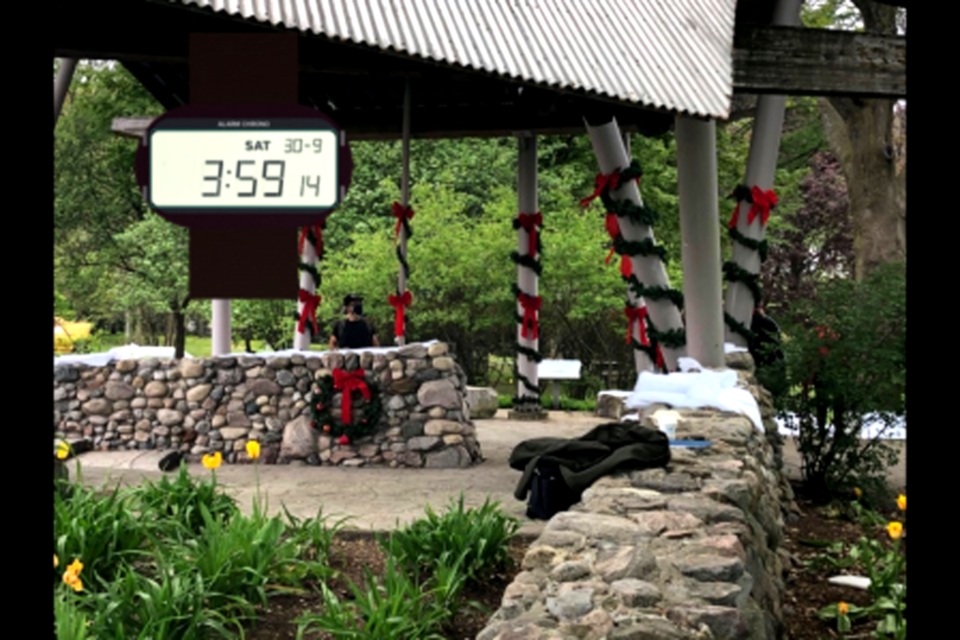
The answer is 3:59:14
